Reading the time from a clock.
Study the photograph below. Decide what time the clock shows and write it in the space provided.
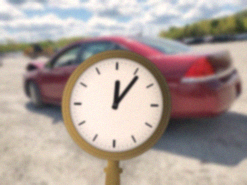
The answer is 12:06
